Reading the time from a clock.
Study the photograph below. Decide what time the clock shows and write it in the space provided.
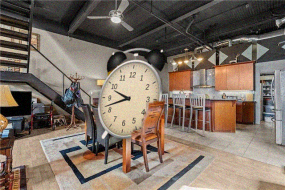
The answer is 9:42
